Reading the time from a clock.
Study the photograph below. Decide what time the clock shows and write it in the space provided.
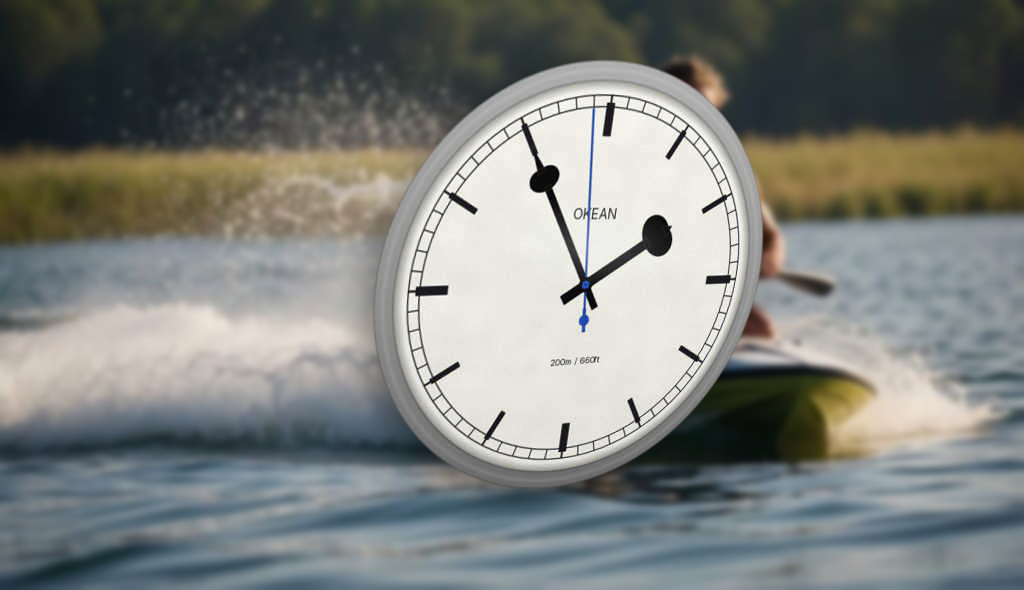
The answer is 1:54:59
